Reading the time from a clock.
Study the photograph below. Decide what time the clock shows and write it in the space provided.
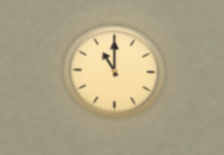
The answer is 11:00
